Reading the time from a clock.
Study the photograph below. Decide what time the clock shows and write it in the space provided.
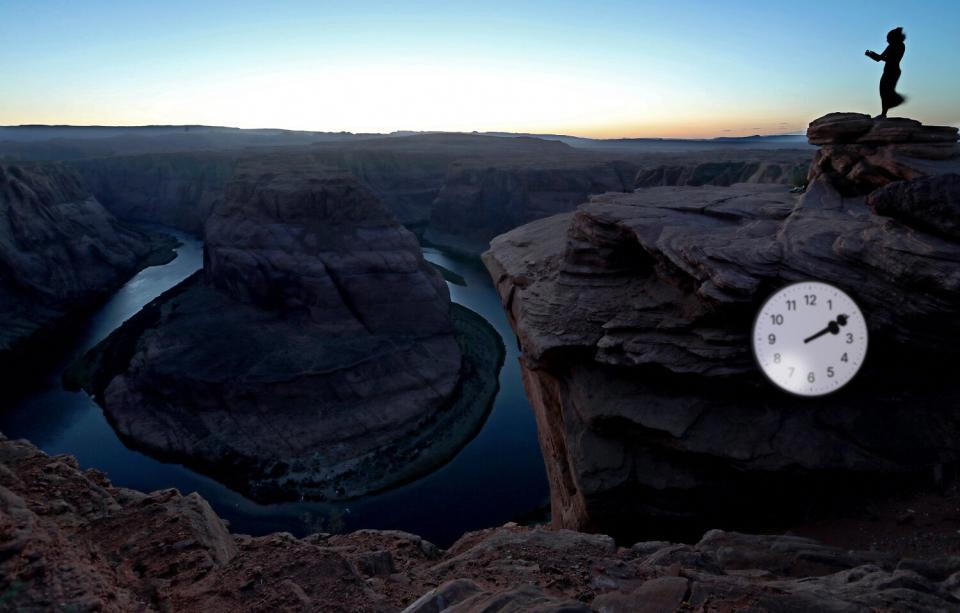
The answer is 2:10
